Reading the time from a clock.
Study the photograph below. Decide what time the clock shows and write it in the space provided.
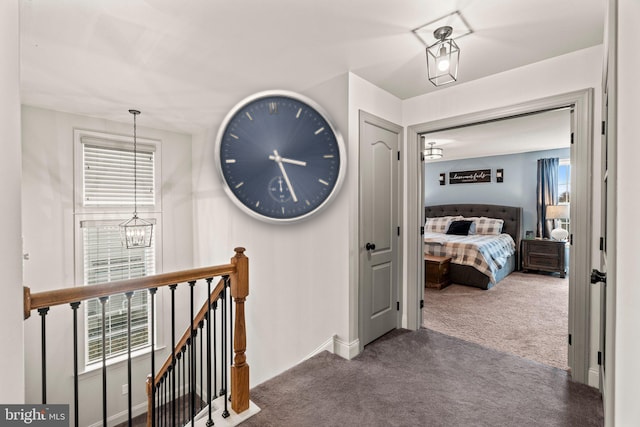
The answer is 3:27
